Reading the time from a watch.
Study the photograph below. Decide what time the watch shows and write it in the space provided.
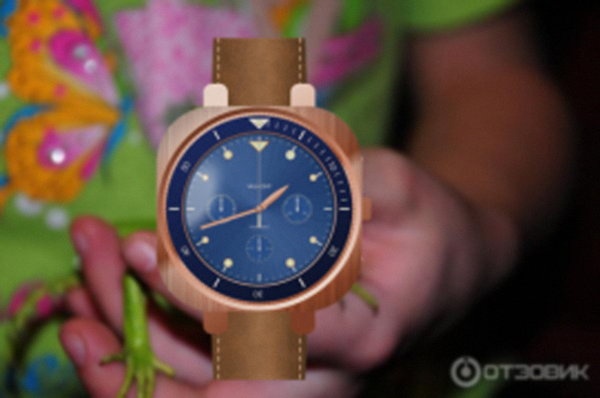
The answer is 1:42
